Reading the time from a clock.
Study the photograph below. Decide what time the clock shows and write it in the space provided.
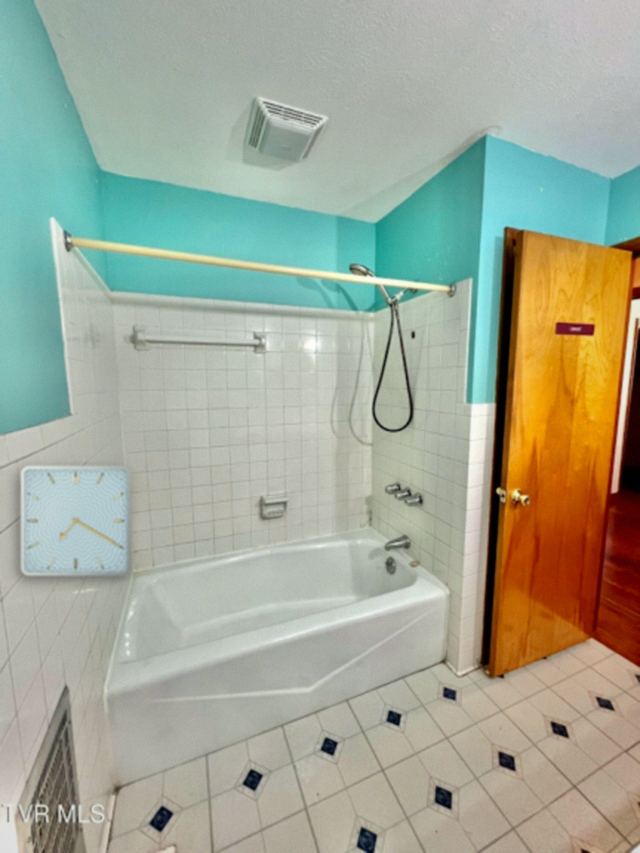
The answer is 7:20
